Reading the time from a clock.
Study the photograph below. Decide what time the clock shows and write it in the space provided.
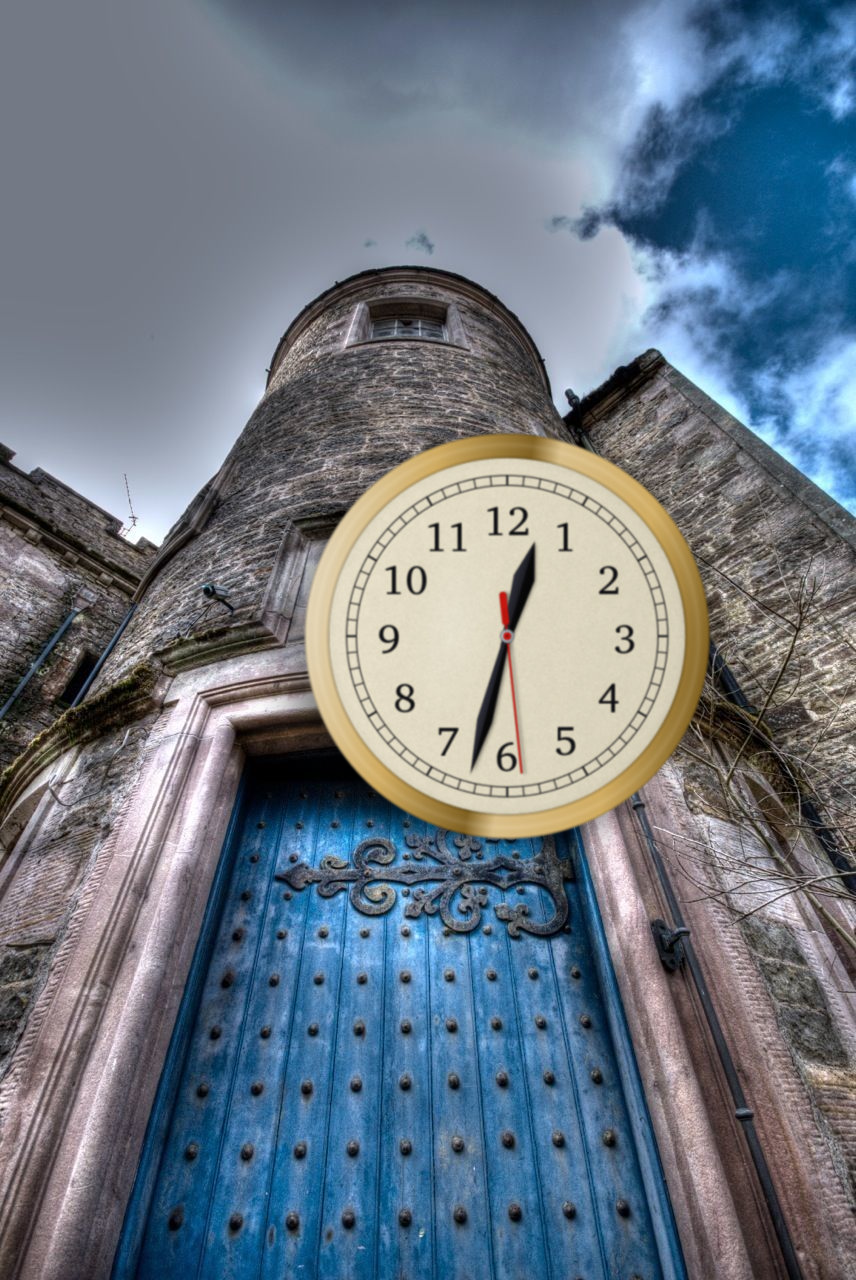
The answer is 12:32:29
